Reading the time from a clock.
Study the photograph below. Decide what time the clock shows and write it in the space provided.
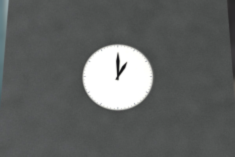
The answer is 1:00
